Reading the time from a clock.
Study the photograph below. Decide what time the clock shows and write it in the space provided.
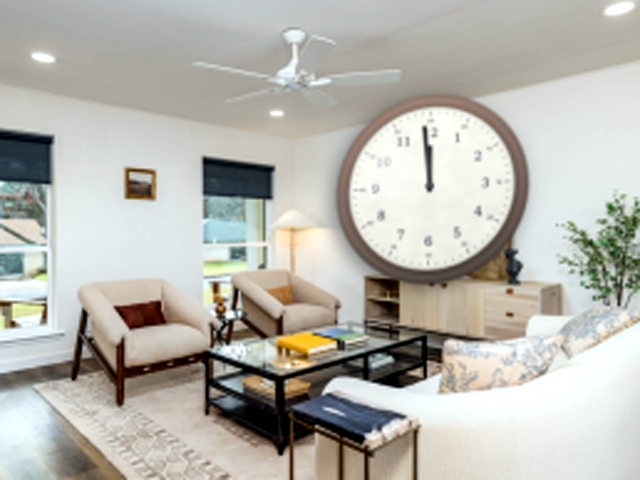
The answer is 11:59
